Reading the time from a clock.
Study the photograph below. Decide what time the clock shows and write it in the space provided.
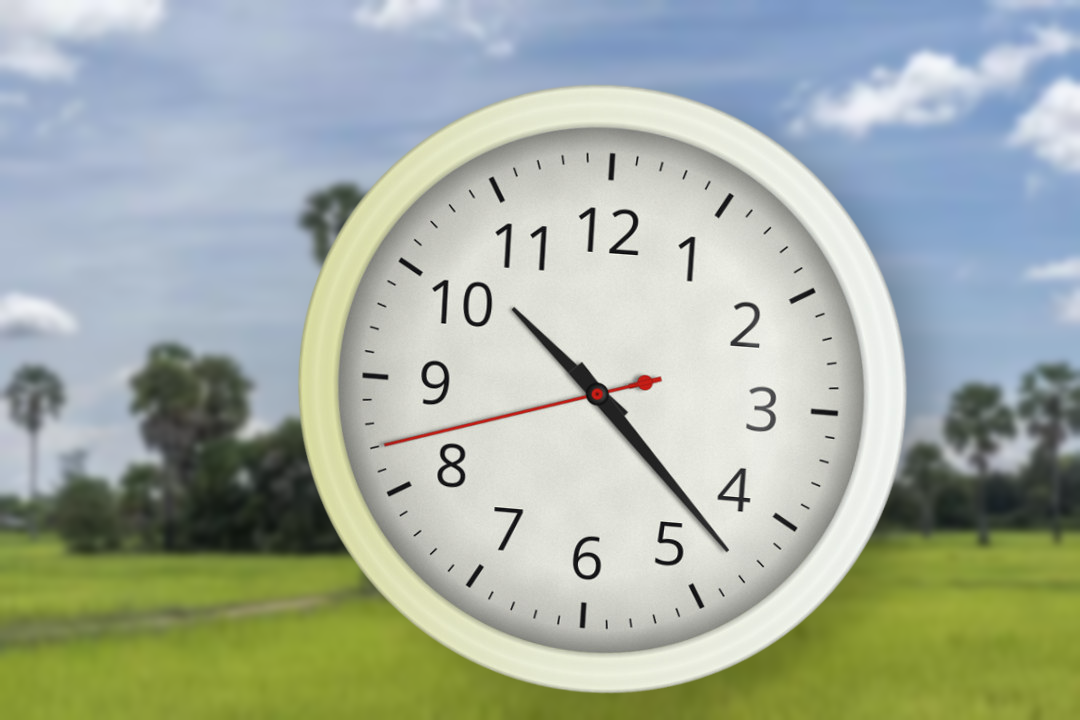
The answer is 10:22:42
